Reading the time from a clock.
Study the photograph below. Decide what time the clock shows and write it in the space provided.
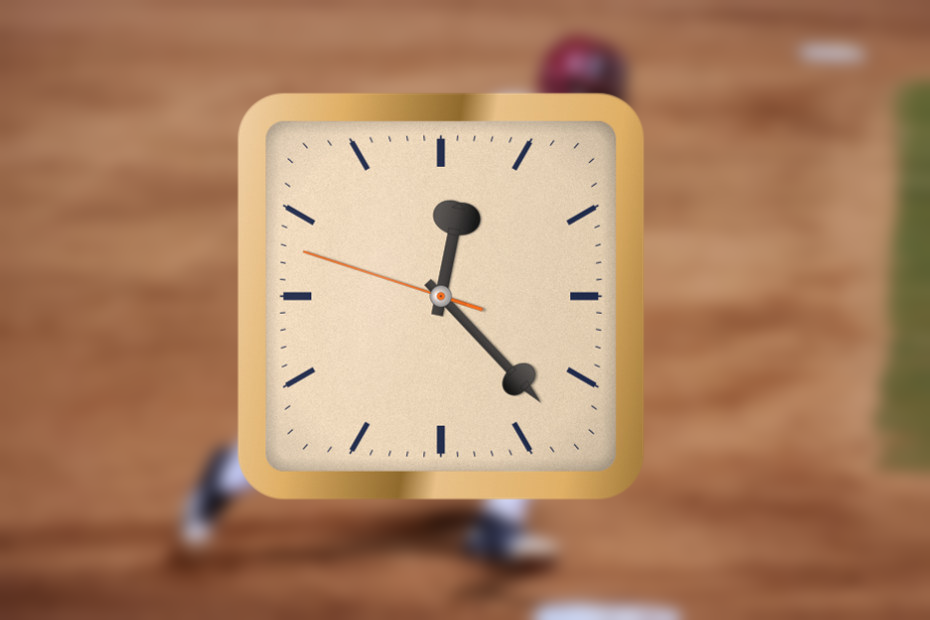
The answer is 12:22:48
